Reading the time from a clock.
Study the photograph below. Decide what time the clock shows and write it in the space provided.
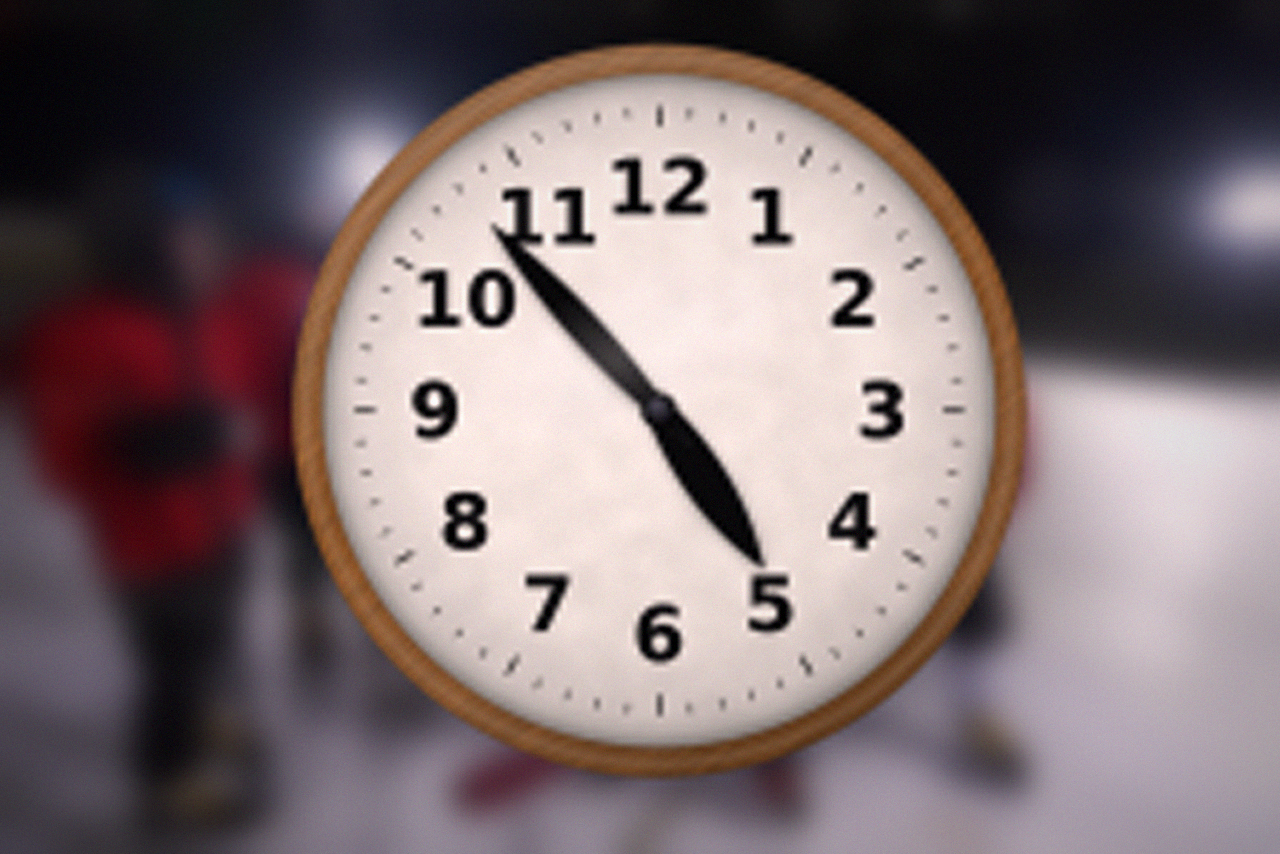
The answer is 4:53
